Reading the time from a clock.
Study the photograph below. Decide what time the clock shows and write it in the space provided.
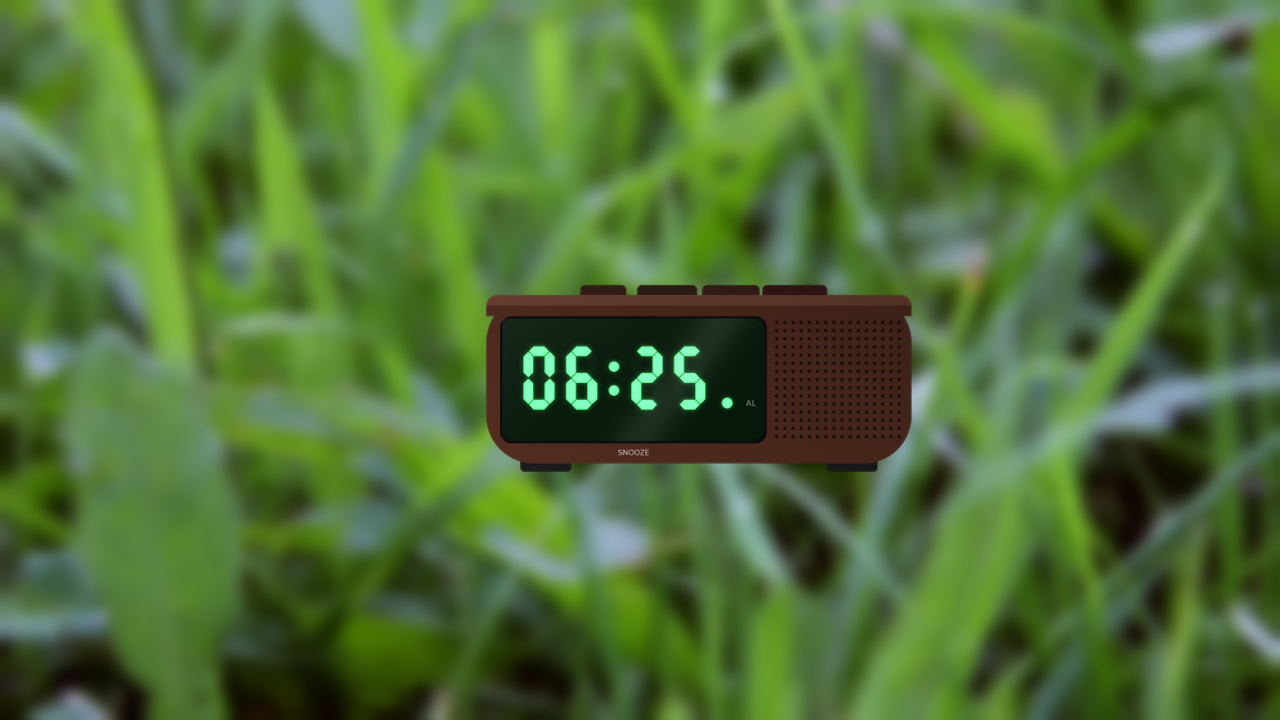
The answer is 6:25
